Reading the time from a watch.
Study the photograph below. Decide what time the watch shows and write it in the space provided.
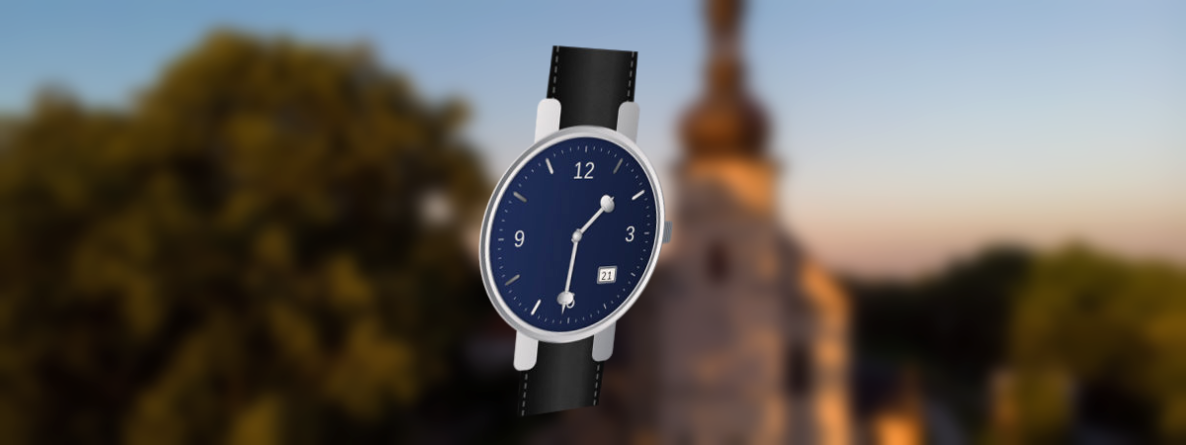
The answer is 1:31
